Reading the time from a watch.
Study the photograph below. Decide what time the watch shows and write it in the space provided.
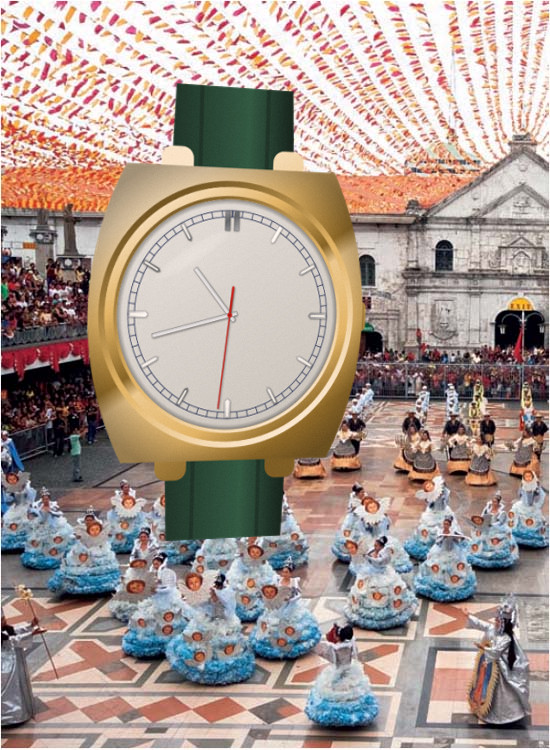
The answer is 10:42:31
